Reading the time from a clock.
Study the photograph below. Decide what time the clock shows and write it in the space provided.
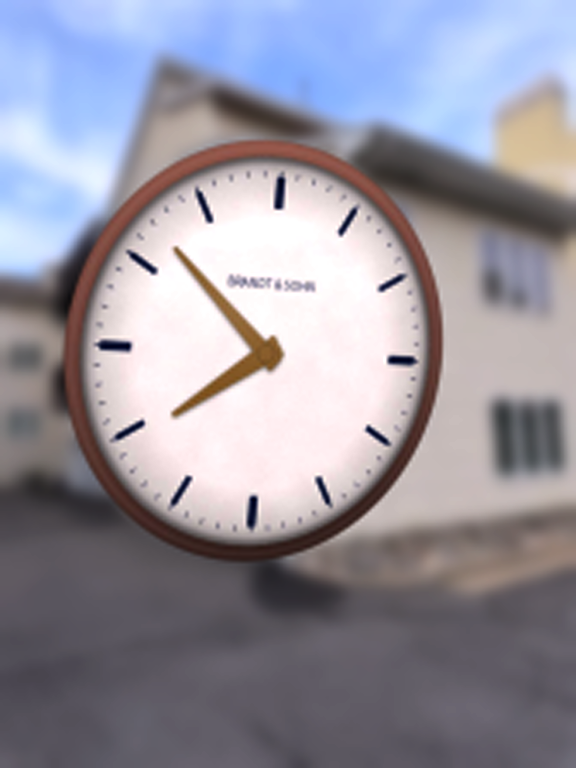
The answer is 7:52
